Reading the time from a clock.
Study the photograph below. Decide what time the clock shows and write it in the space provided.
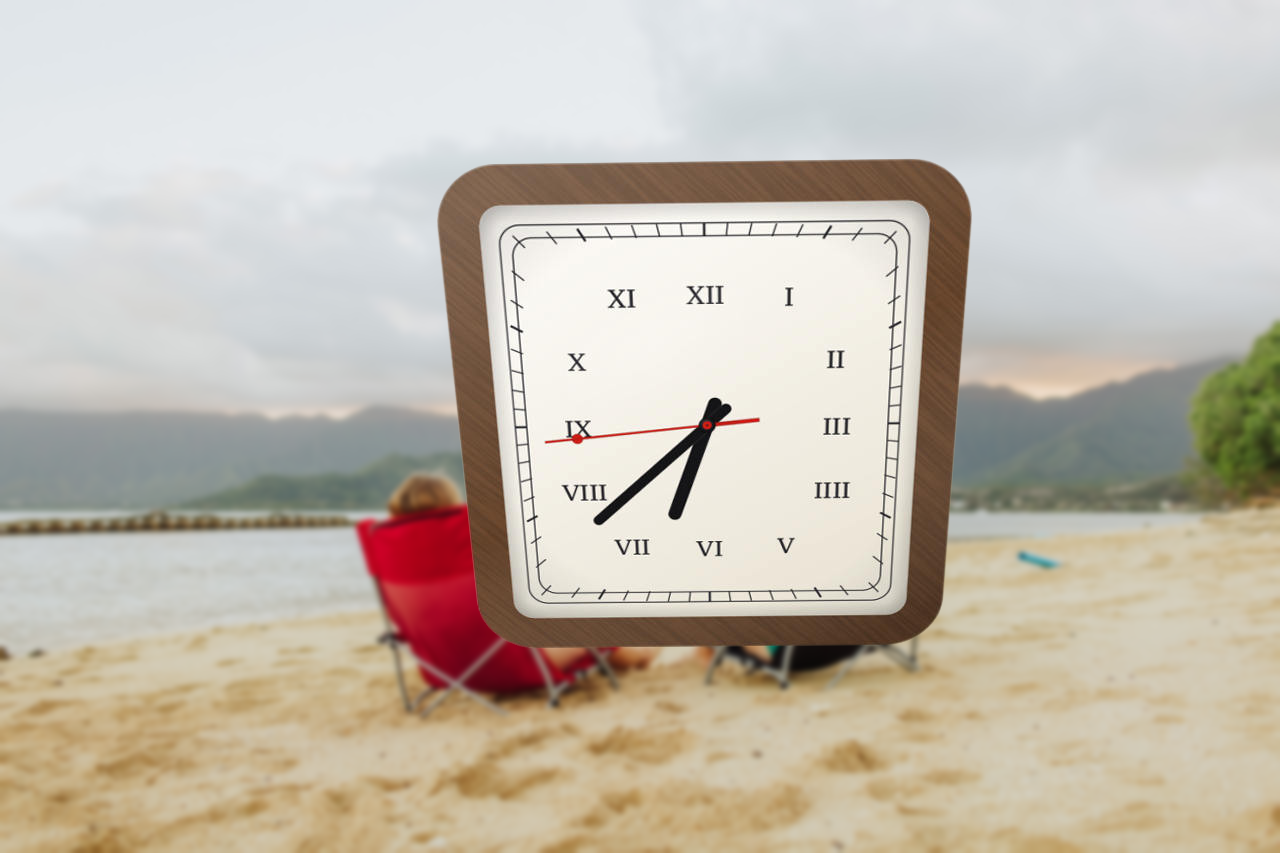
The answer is 6:37:44
